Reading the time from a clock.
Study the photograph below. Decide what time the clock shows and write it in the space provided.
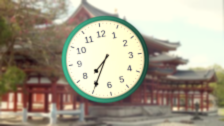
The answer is 7:35
